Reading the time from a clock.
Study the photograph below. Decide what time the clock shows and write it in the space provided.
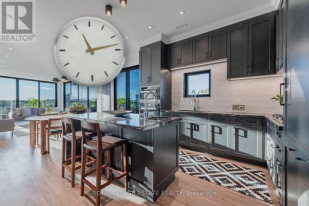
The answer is 11:13
